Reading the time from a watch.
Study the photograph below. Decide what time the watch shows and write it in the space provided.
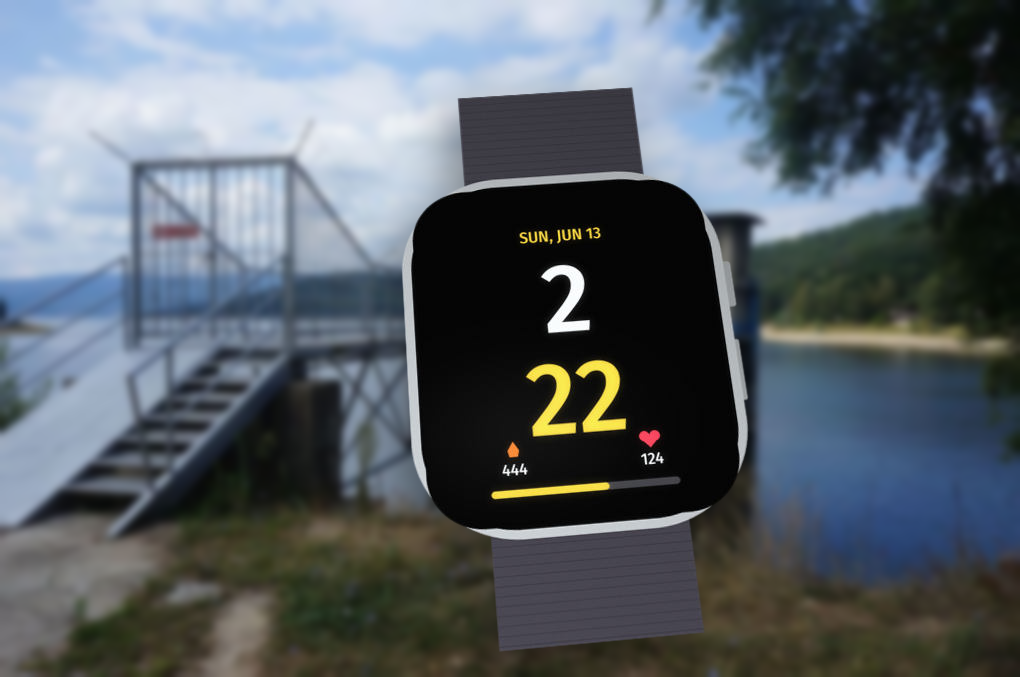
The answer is 2:22
